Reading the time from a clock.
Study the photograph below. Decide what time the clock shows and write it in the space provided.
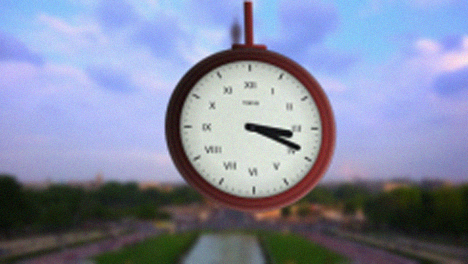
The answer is 3:19
